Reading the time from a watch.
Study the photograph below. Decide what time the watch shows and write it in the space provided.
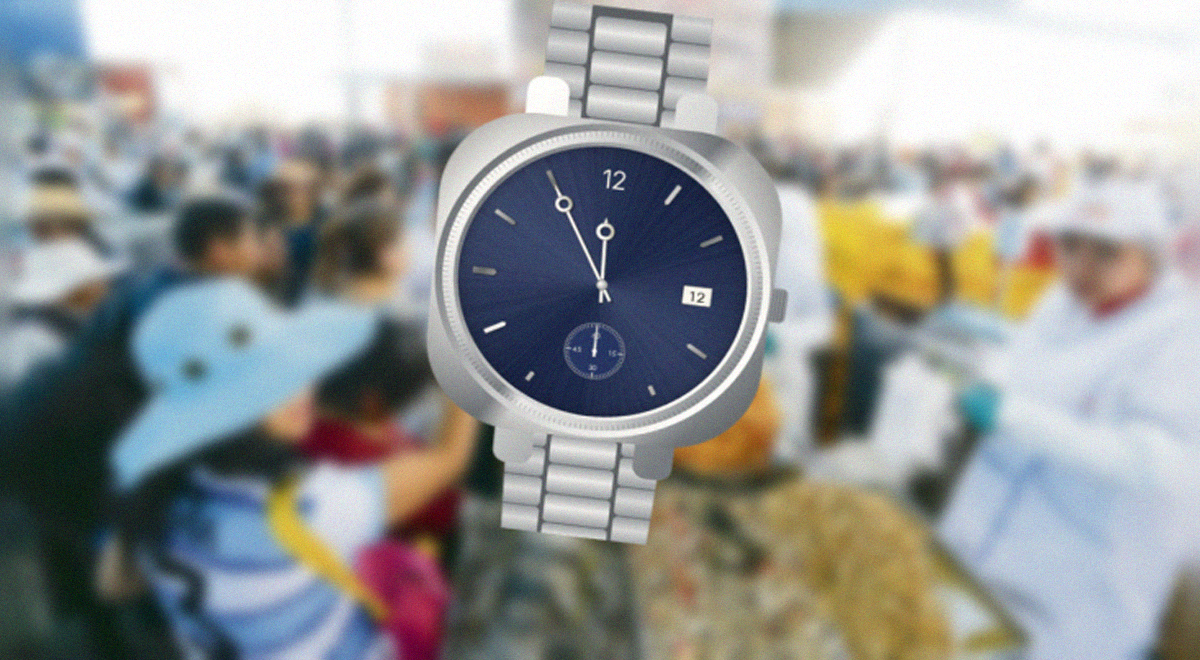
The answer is 11:55
